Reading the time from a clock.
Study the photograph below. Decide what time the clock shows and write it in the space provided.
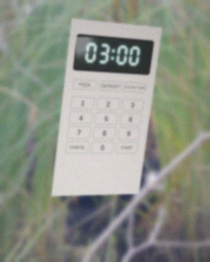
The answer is 3:00
